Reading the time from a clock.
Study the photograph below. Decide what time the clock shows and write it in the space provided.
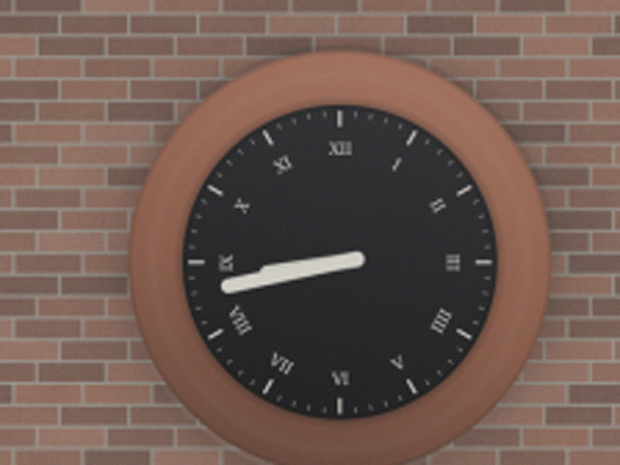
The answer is 8:43
